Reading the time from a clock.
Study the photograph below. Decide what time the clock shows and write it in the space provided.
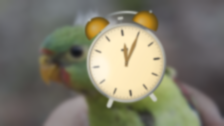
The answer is 12:05
